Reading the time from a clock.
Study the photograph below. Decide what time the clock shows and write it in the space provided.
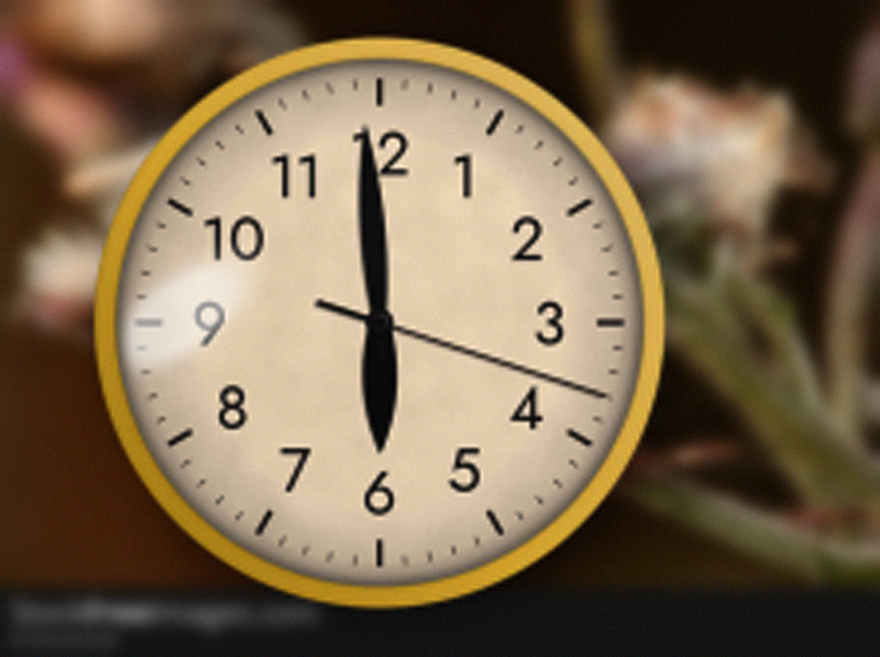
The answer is 5:59:18
